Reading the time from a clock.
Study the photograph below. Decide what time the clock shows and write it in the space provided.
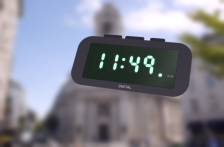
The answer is 11:49
